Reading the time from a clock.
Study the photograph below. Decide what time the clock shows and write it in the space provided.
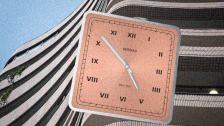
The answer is 4:52
